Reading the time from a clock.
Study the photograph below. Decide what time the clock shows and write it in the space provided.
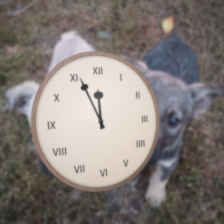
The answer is 11:56
